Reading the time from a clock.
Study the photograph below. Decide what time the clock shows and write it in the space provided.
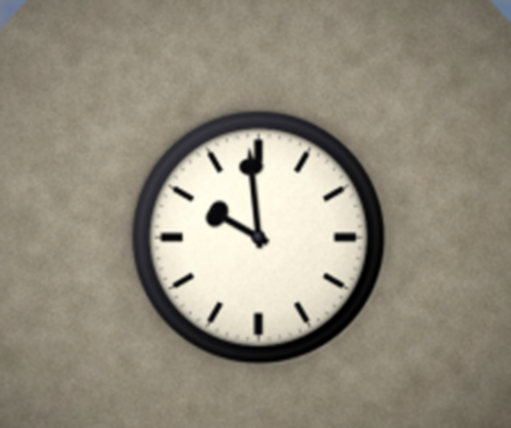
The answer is 9:59
